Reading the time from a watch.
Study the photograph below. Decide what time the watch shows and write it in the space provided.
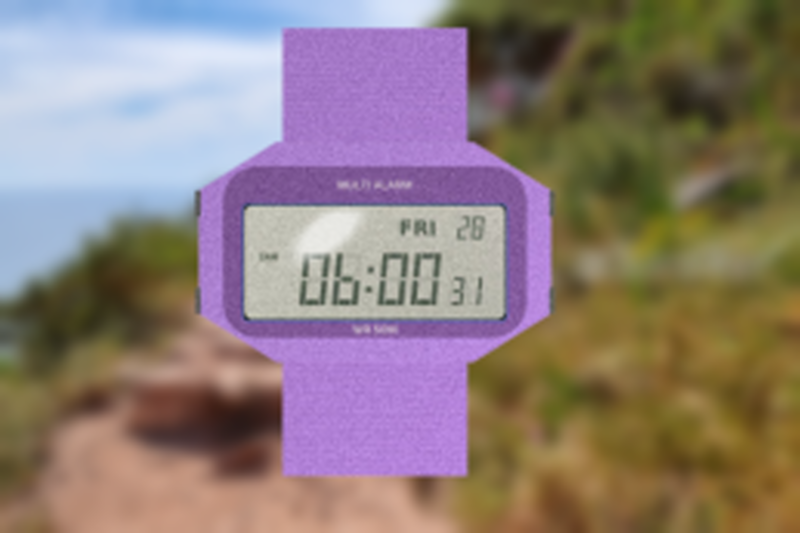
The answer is 6:00:31
